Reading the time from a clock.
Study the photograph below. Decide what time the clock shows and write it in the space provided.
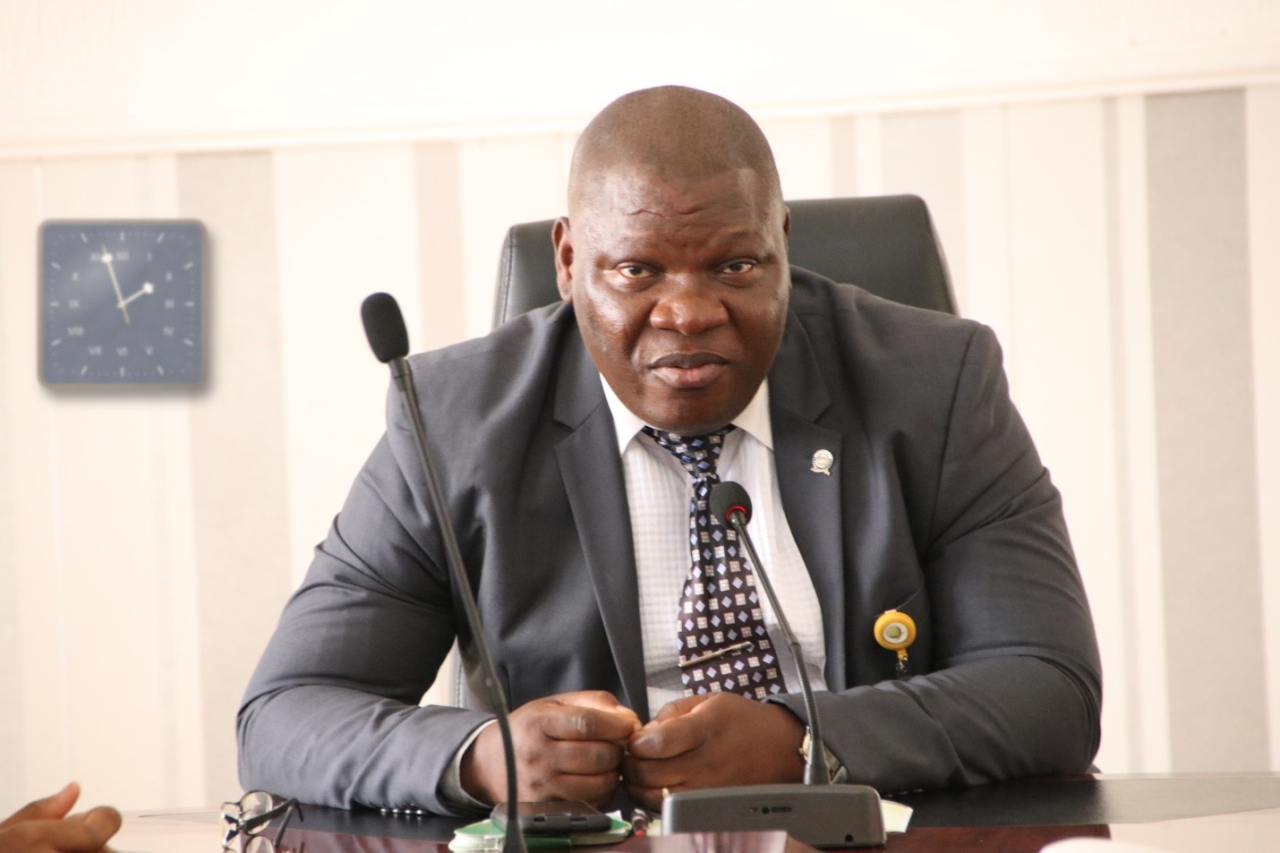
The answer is 1:56:57
